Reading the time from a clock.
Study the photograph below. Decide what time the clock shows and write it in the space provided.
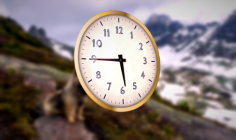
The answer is 5:45
